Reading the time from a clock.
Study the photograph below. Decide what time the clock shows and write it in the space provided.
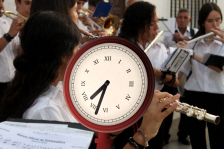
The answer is 7:33
